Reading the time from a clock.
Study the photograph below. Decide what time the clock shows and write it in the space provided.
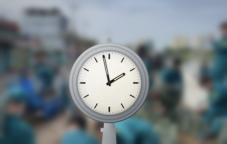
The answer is 1:58
